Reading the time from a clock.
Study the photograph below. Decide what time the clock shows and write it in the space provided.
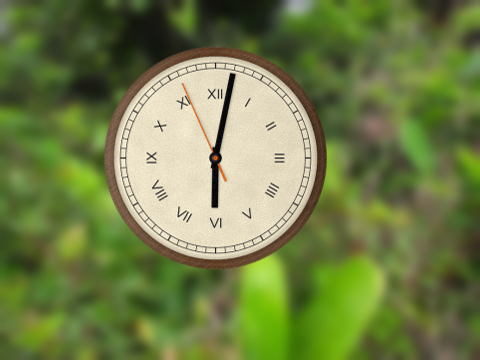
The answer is 6:01:56
